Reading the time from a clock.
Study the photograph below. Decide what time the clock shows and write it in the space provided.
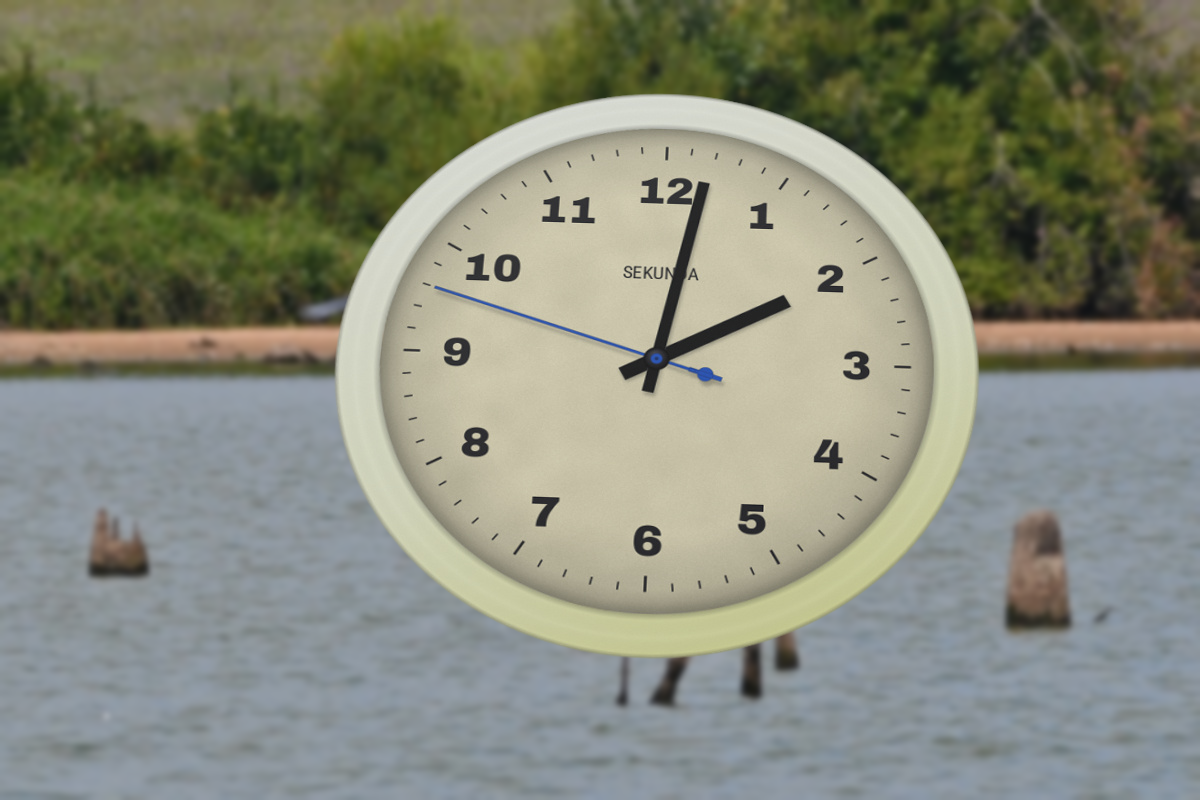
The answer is 2:01:48
